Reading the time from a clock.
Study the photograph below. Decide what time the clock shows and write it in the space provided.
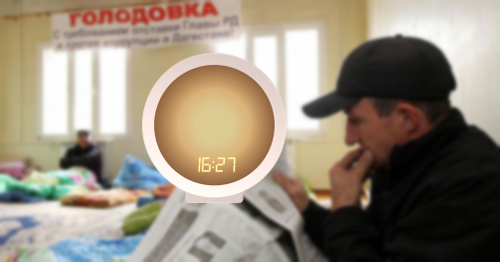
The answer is 16:27
